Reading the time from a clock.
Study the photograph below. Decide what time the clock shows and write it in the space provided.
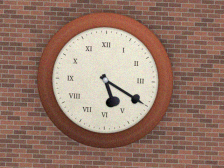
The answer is 5:20
